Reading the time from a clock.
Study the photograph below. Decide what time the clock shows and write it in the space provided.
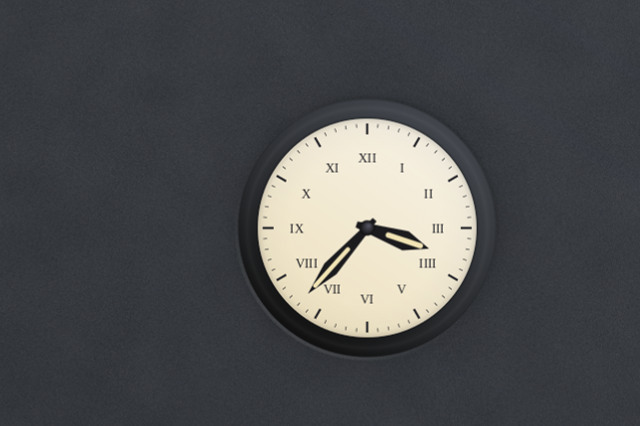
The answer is 3:37
